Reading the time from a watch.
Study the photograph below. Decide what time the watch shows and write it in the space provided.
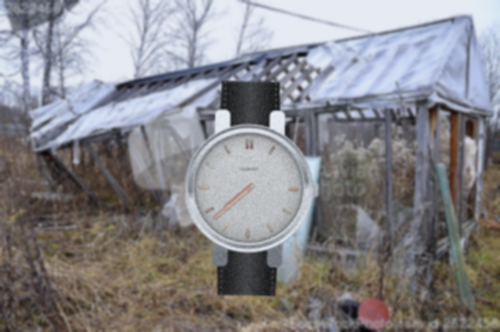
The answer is 7:38
